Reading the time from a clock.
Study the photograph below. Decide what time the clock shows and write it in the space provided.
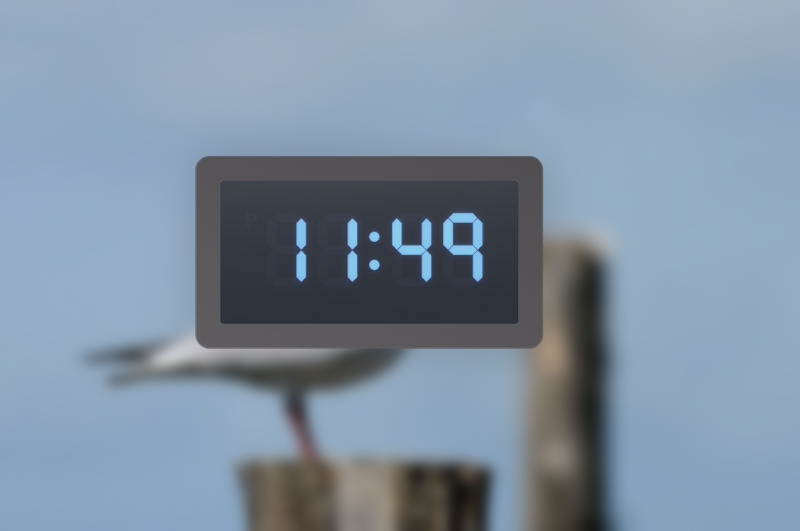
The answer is 11:49
